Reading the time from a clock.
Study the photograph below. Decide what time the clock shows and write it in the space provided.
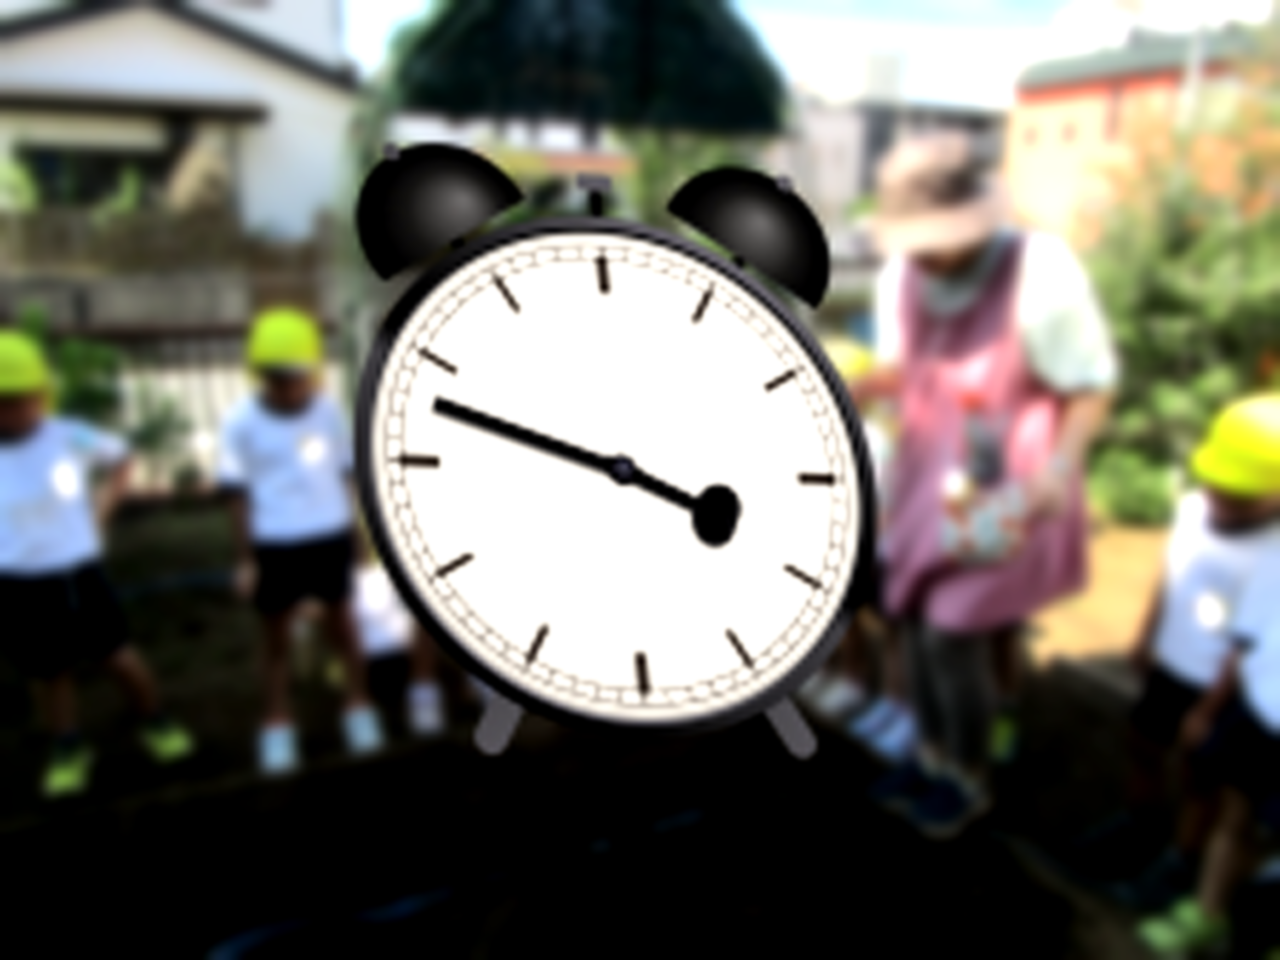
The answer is 3:48
